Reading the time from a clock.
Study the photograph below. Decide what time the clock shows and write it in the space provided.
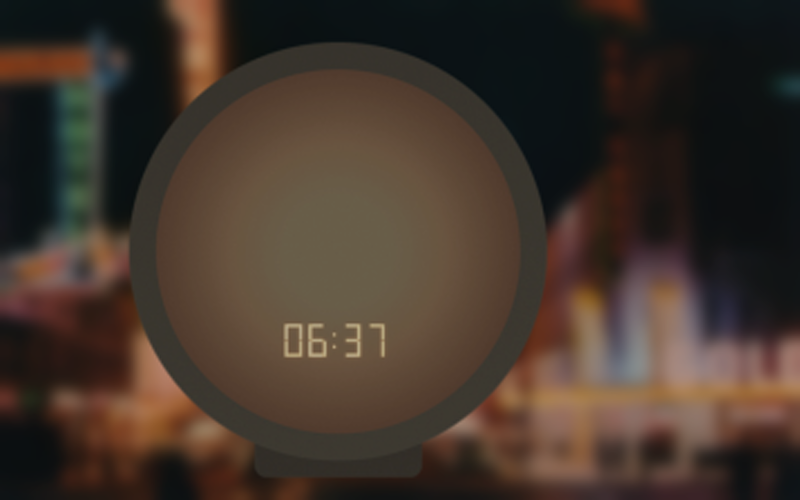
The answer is 6:37
